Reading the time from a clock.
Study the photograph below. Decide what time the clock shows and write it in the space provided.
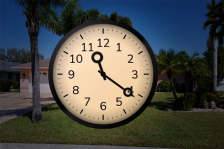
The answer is 11:21
